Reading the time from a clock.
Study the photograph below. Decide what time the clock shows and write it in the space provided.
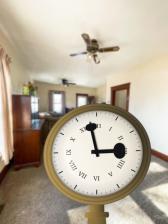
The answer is 2:58
